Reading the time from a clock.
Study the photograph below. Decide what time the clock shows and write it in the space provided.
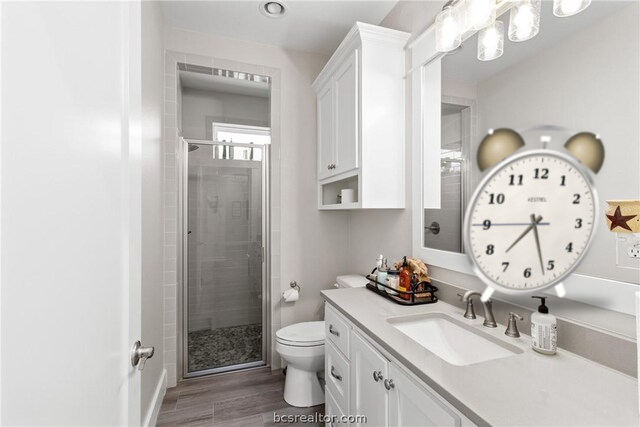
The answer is 7:26:45
